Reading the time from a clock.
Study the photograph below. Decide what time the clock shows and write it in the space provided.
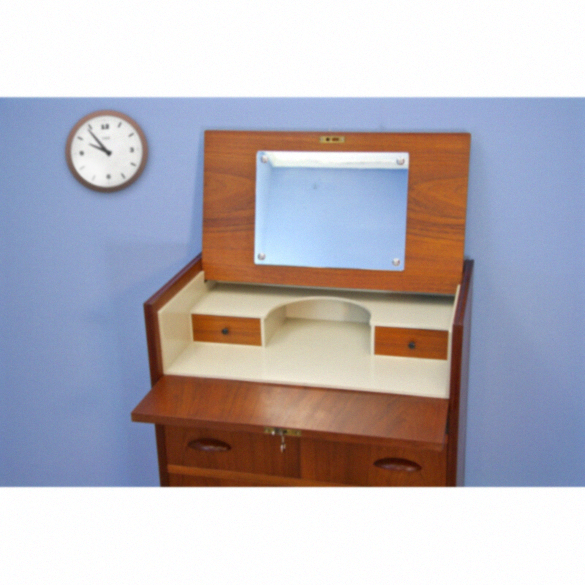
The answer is 9:54
